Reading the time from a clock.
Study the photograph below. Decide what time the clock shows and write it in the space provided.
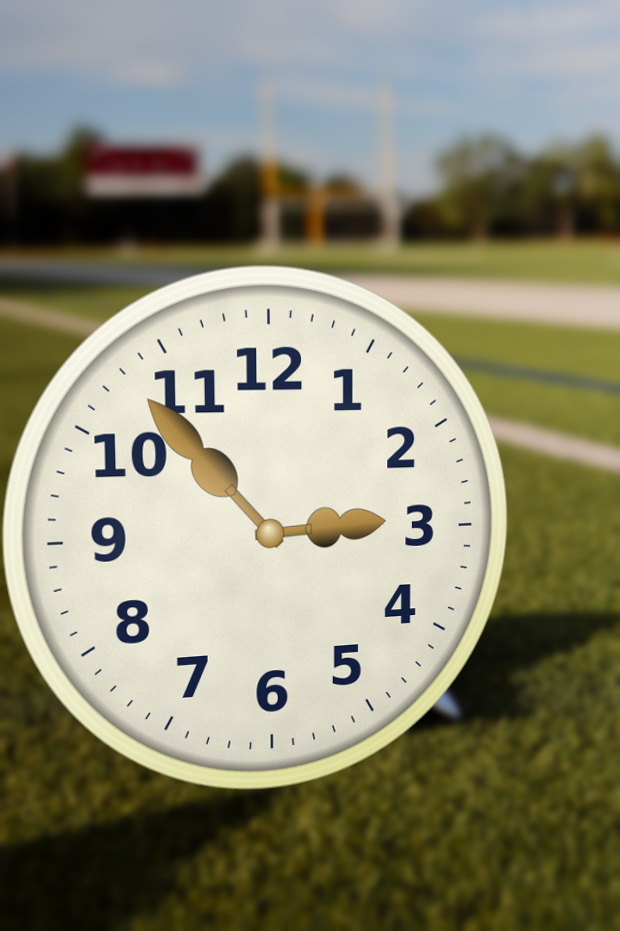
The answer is 2:53
